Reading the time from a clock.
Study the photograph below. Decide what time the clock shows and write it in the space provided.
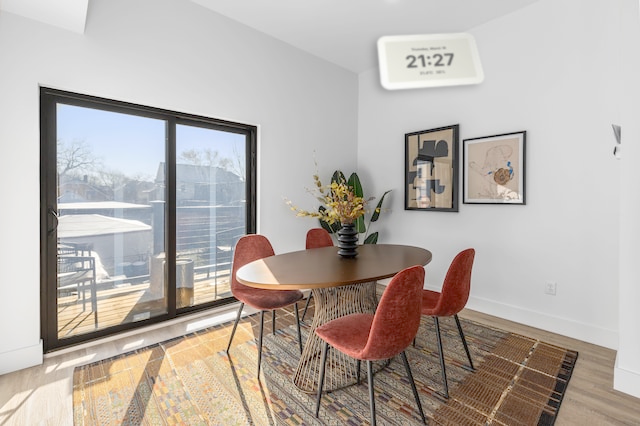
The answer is 21:27
